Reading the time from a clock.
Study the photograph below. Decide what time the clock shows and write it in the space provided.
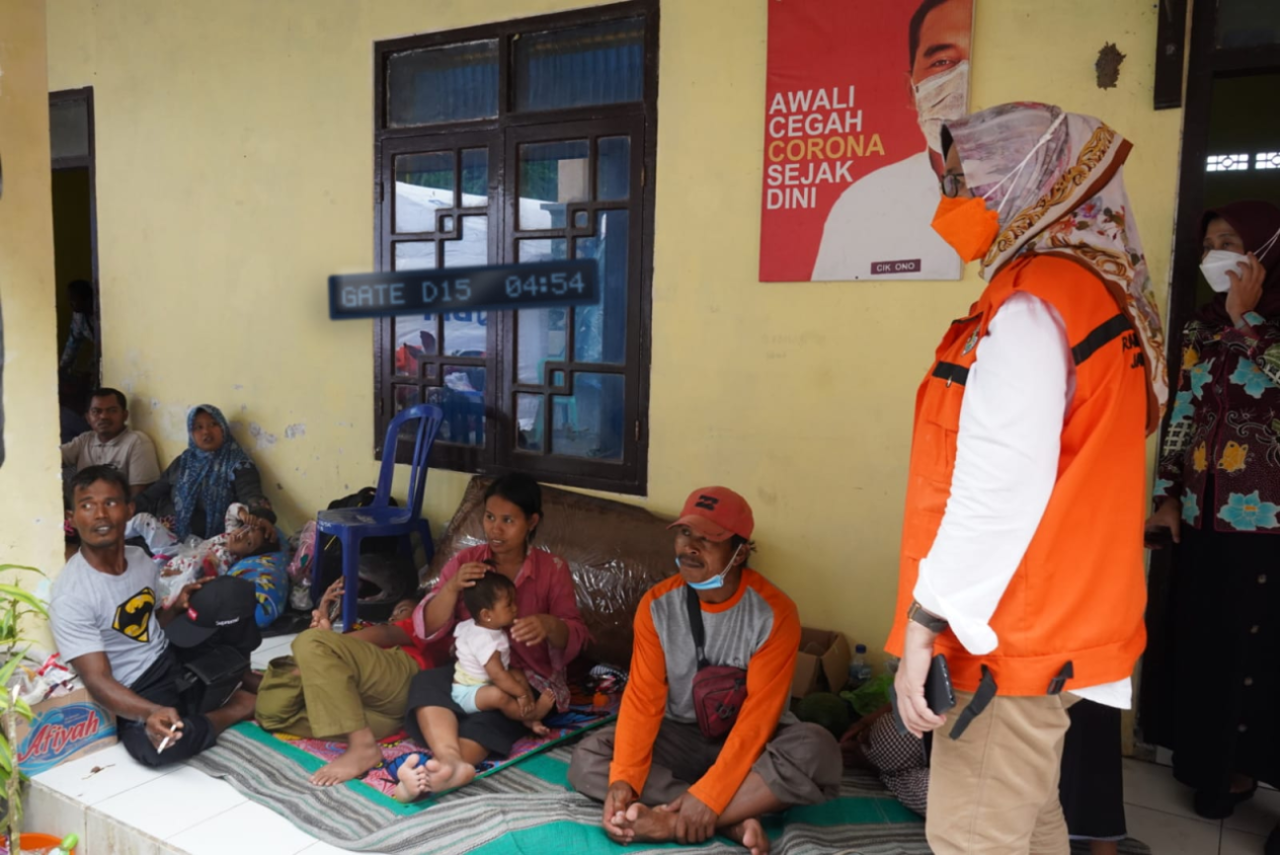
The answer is 4:54
